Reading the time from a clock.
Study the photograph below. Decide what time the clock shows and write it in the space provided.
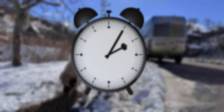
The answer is 2:05
